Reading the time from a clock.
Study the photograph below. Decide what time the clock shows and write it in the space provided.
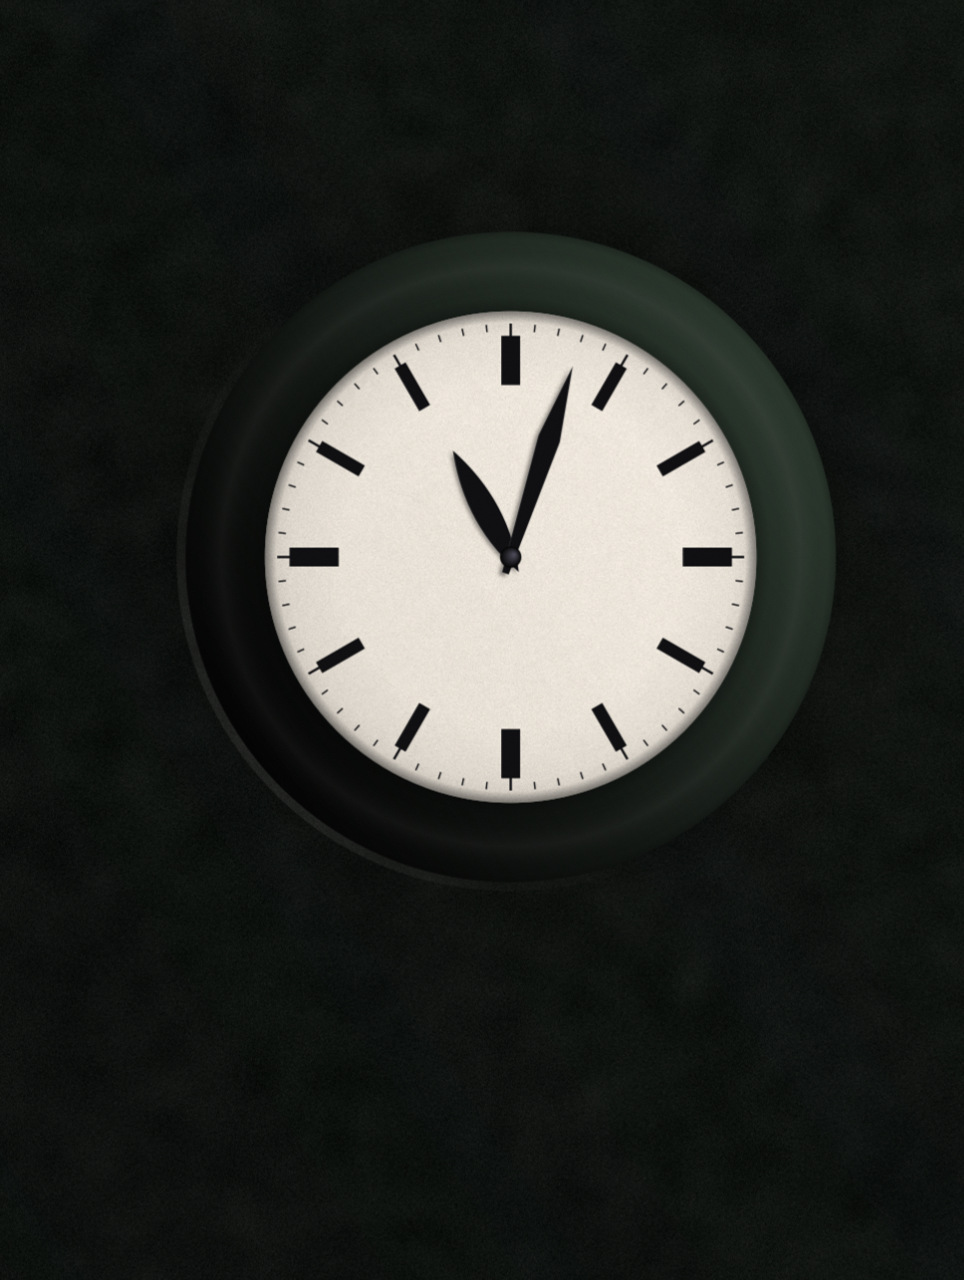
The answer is 11:03
